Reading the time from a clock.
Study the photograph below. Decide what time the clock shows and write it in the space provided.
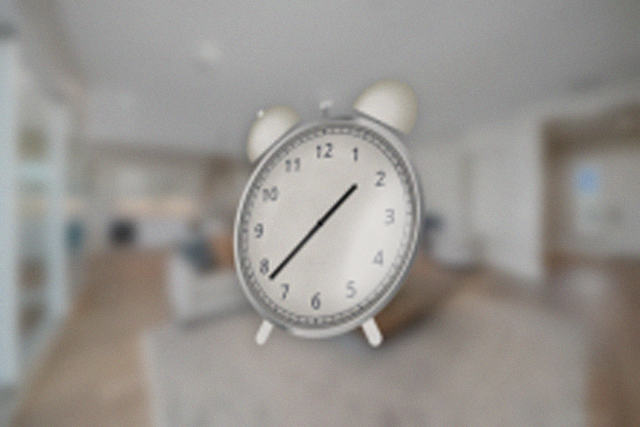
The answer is 1:38
